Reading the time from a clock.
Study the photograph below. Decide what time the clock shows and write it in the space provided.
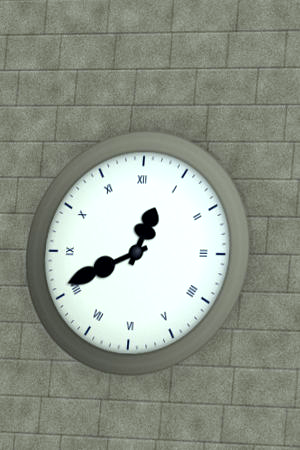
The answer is 12:41
